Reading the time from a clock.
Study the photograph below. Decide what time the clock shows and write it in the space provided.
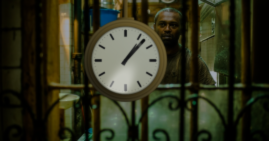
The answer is 1:07
